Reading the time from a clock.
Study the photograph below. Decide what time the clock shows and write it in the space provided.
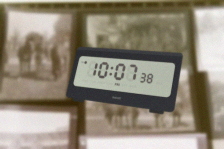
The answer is 10:07:38
